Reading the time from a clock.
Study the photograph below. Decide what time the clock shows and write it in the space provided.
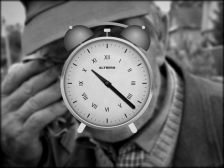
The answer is 10:22
